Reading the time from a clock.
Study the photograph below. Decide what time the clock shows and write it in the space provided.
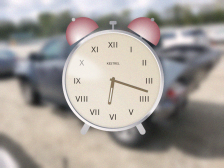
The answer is 6:18
